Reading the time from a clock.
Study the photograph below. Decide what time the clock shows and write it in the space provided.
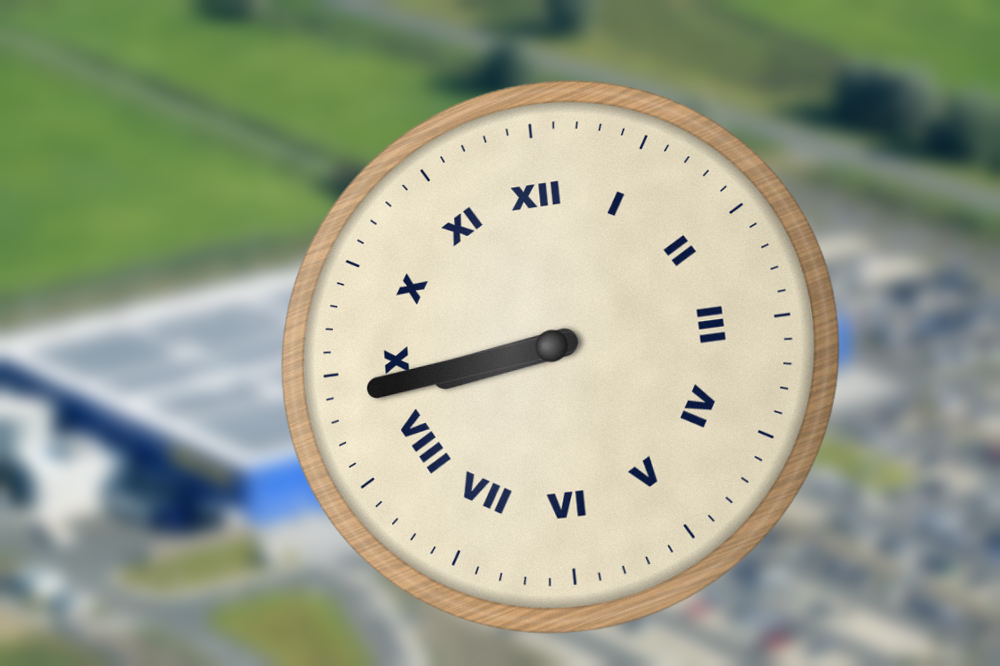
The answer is 8:44
